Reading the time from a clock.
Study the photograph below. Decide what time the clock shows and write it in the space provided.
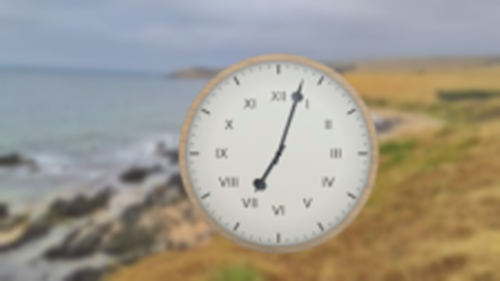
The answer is 7:03
